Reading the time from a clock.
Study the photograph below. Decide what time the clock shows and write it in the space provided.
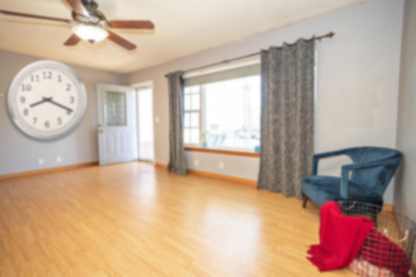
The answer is 8:19
